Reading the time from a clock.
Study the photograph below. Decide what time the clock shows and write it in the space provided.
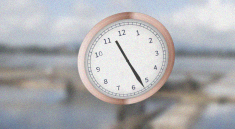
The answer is 11:27
